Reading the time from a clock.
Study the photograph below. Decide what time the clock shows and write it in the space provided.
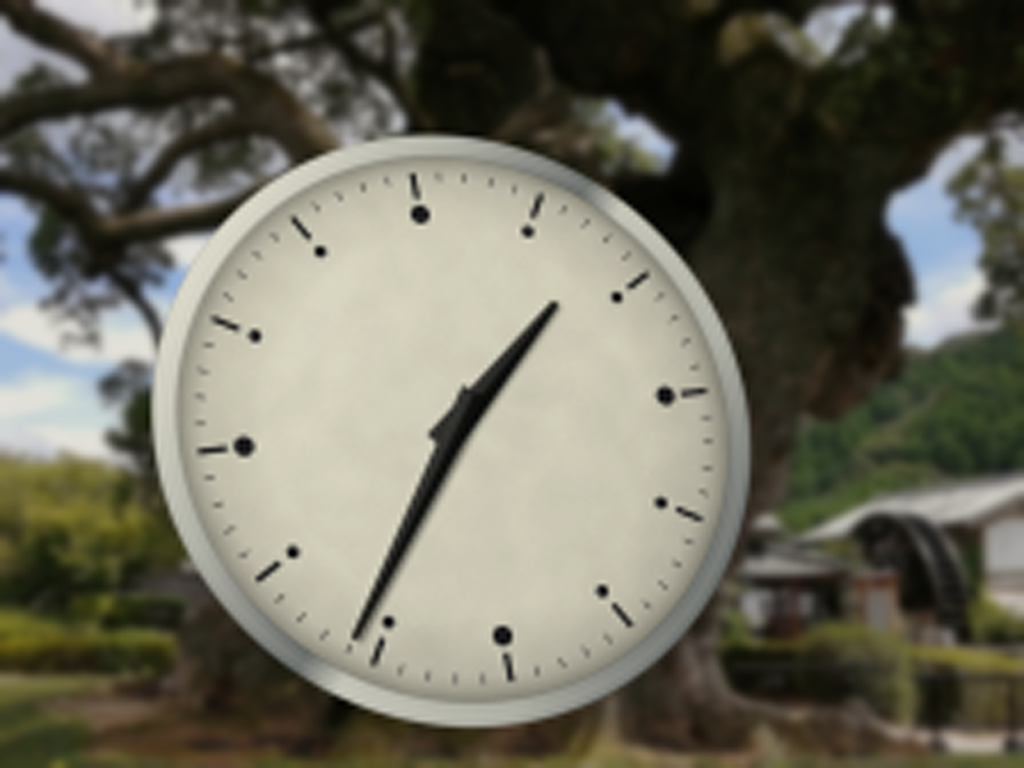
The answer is 1:36
